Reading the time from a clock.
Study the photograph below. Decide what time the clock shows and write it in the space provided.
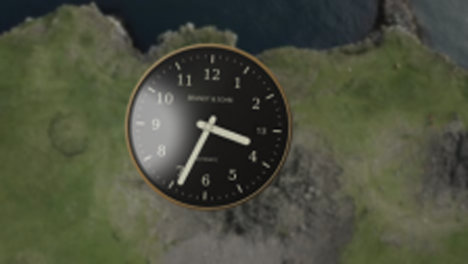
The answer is 3:34
